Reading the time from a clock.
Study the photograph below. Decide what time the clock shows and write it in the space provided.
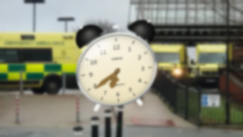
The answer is 6:39
